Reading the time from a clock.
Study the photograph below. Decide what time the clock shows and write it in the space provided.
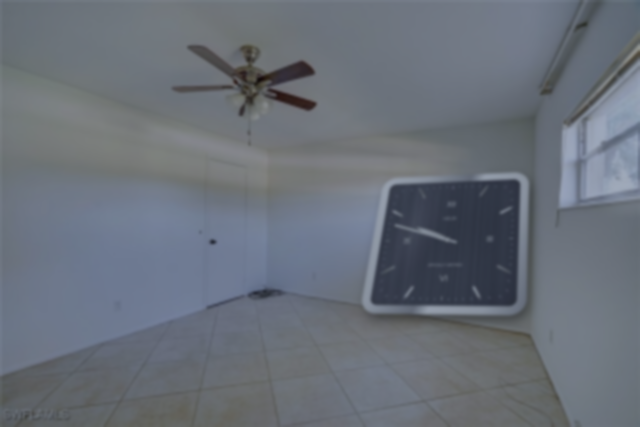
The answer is 9:48
